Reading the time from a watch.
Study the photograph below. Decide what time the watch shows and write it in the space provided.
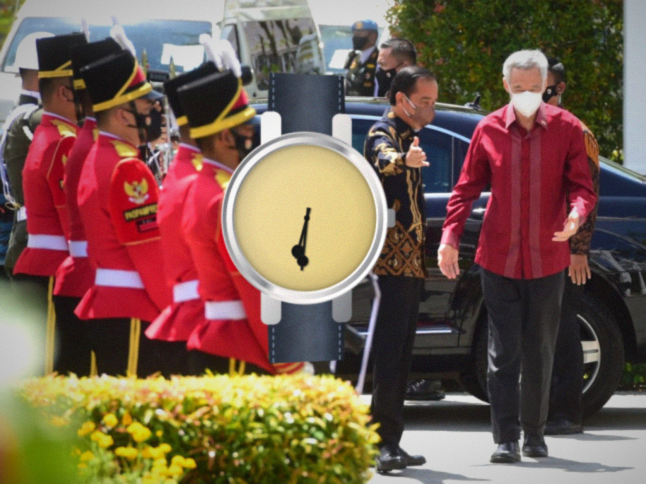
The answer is 6:31
